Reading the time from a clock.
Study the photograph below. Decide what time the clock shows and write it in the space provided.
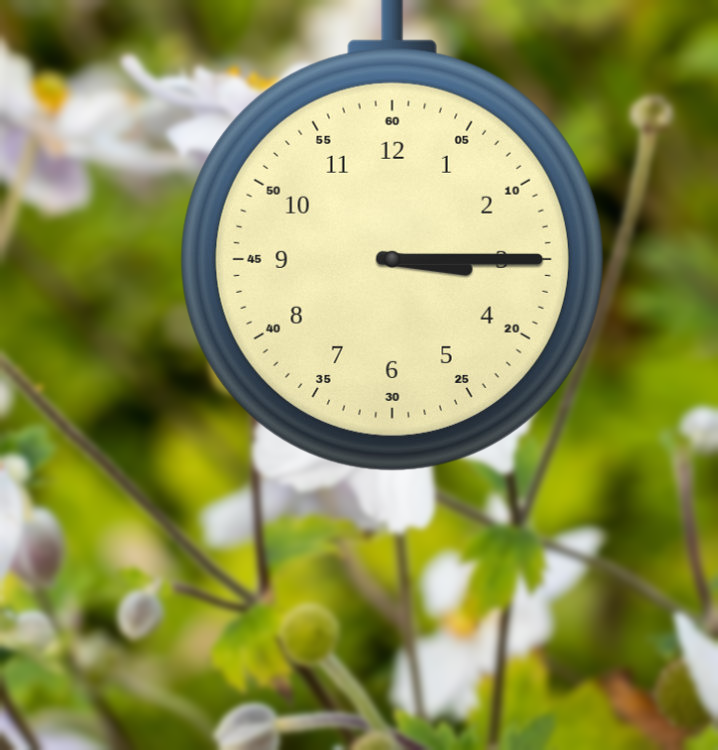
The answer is 3:15
